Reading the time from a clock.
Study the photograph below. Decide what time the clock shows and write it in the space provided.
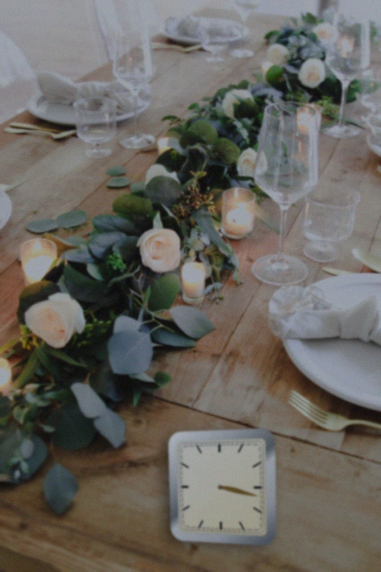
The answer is 3:17
